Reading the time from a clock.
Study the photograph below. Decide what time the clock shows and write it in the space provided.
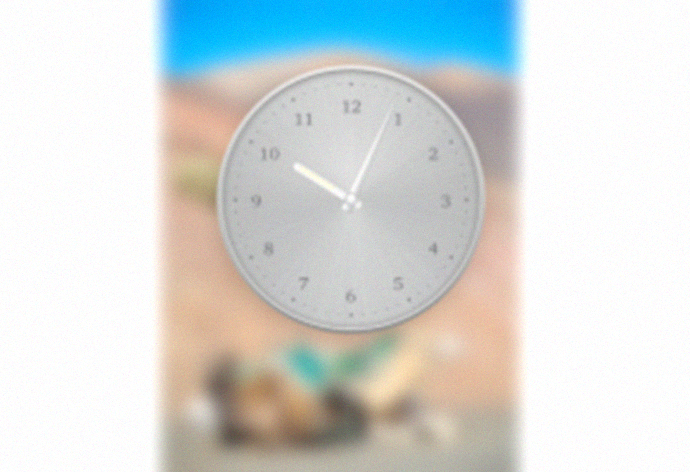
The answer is 10:04
